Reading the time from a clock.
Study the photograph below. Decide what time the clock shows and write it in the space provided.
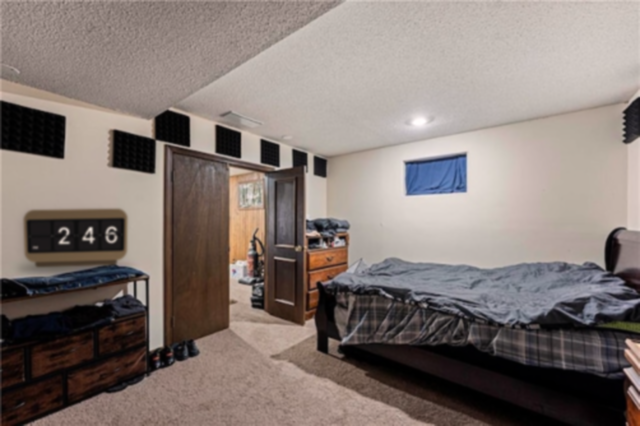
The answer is 2:46
